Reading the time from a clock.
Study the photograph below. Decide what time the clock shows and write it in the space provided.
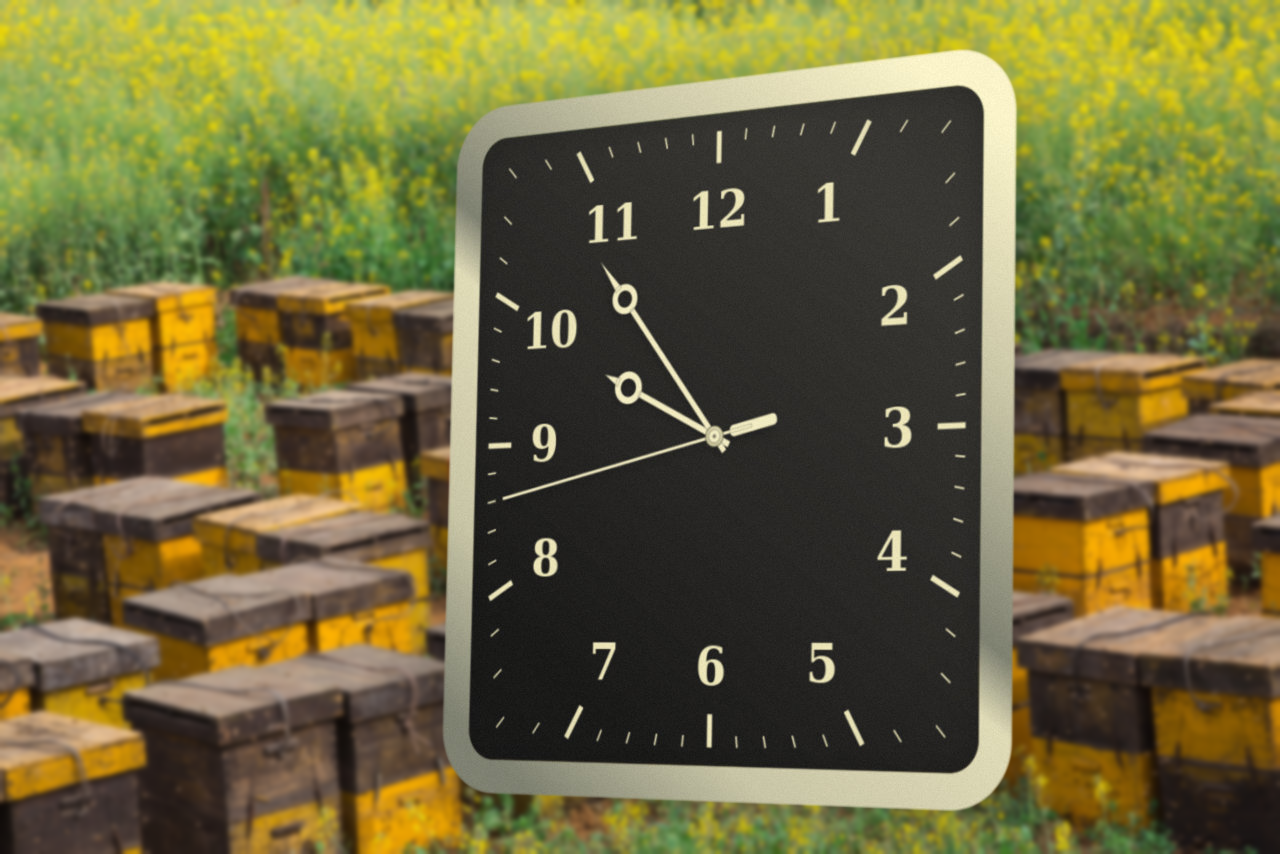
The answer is 9:53:43
